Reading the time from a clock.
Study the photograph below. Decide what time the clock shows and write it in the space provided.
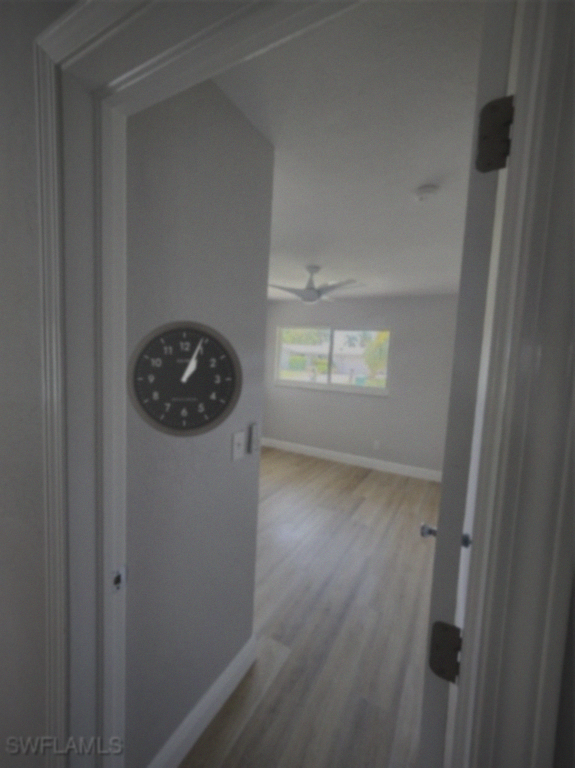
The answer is 1:04
